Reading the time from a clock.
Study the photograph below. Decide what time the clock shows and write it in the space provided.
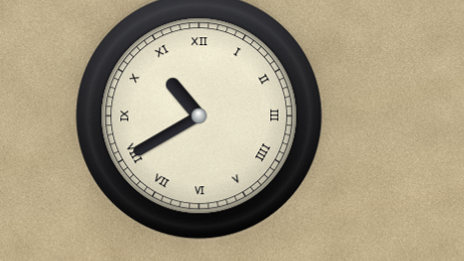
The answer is 10:40
